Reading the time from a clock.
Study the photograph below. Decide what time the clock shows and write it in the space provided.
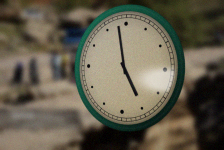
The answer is 4:58
